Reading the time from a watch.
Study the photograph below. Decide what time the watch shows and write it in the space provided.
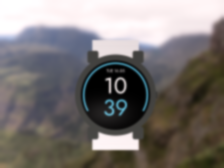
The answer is 10:39
